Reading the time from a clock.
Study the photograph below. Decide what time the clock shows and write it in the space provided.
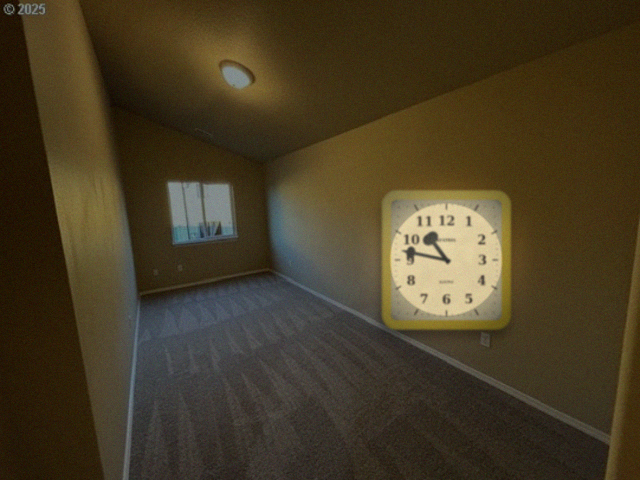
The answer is 10:47
